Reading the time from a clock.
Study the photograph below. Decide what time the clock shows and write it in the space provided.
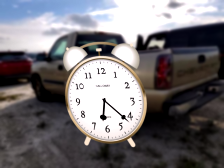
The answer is 6:22
